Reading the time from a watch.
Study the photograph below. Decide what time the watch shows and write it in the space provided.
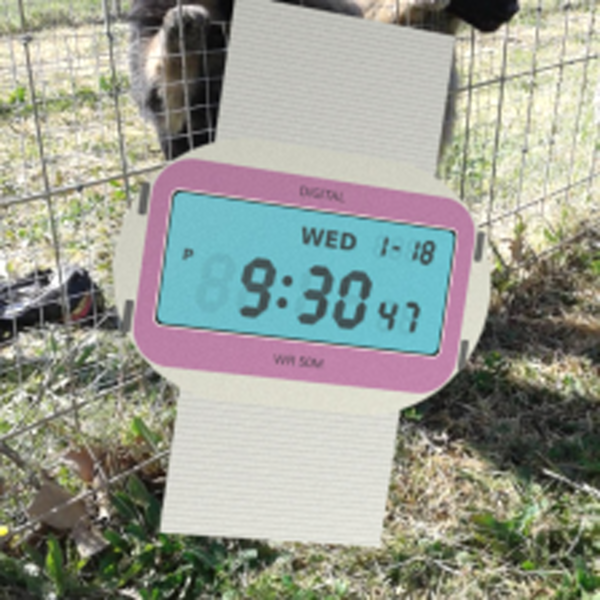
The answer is 9:30:47
